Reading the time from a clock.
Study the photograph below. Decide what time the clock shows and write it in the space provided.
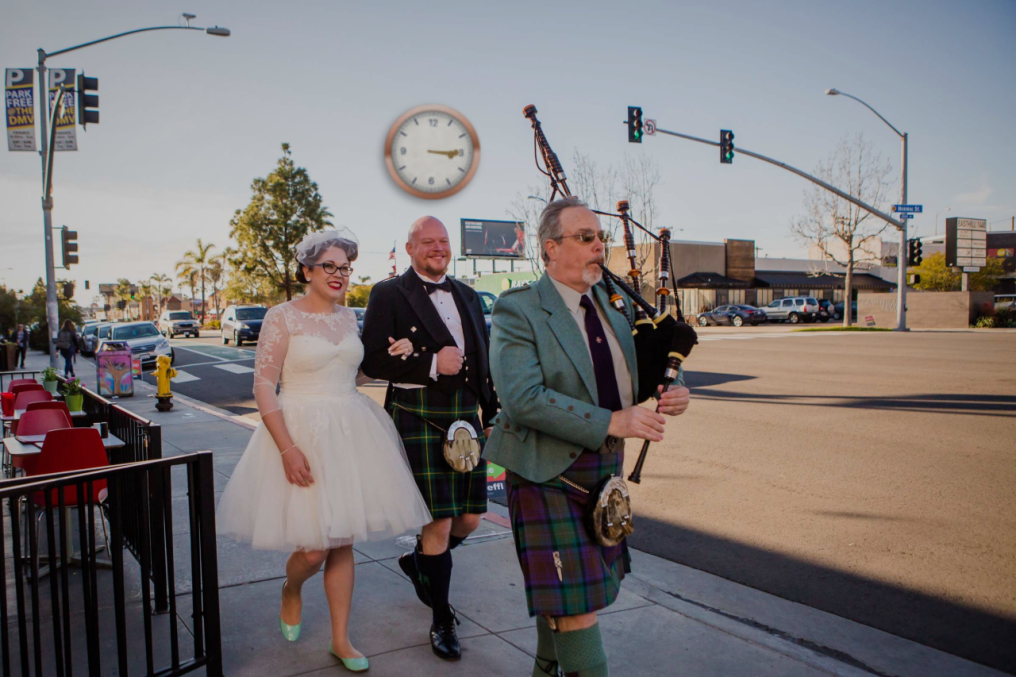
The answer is 3:15
